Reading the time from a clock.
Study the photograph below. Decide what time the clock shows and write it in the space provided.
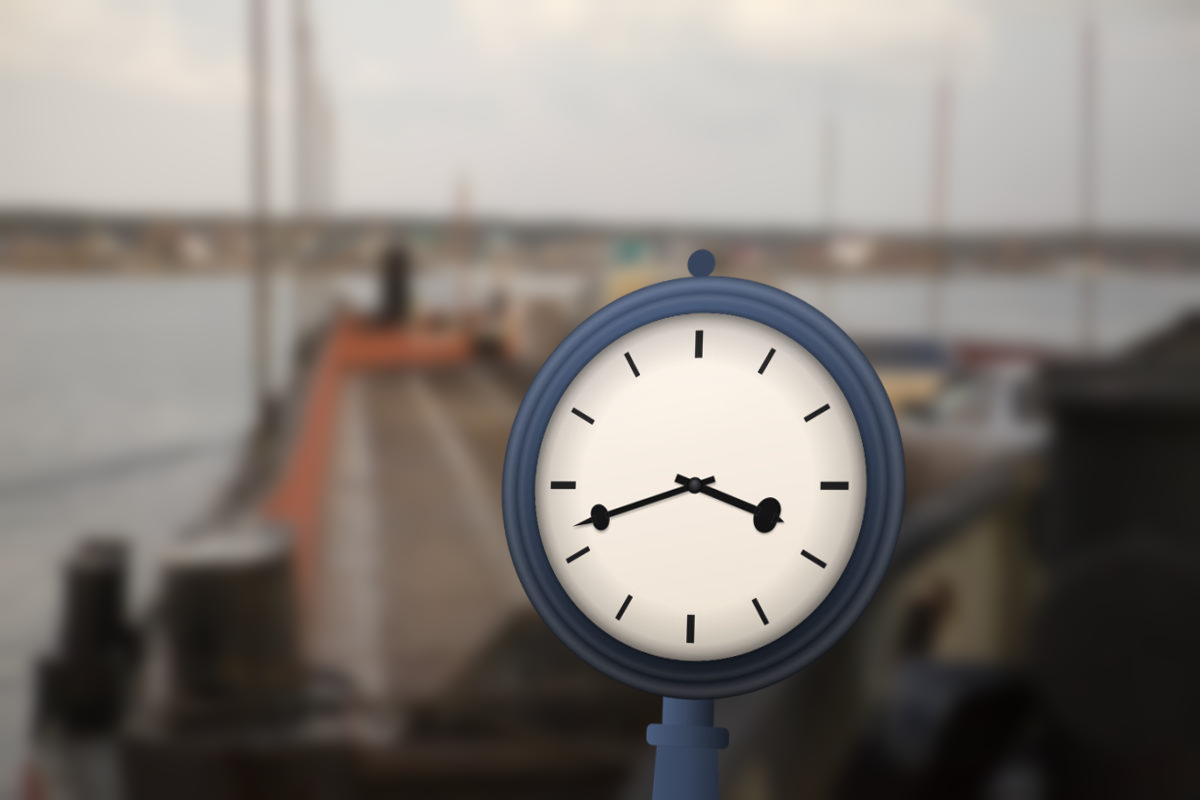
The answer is 3:42
